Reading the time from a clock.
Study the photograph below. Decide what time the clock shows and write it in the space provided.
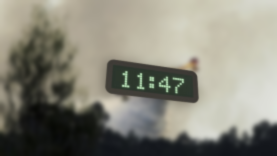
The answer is 11:47
